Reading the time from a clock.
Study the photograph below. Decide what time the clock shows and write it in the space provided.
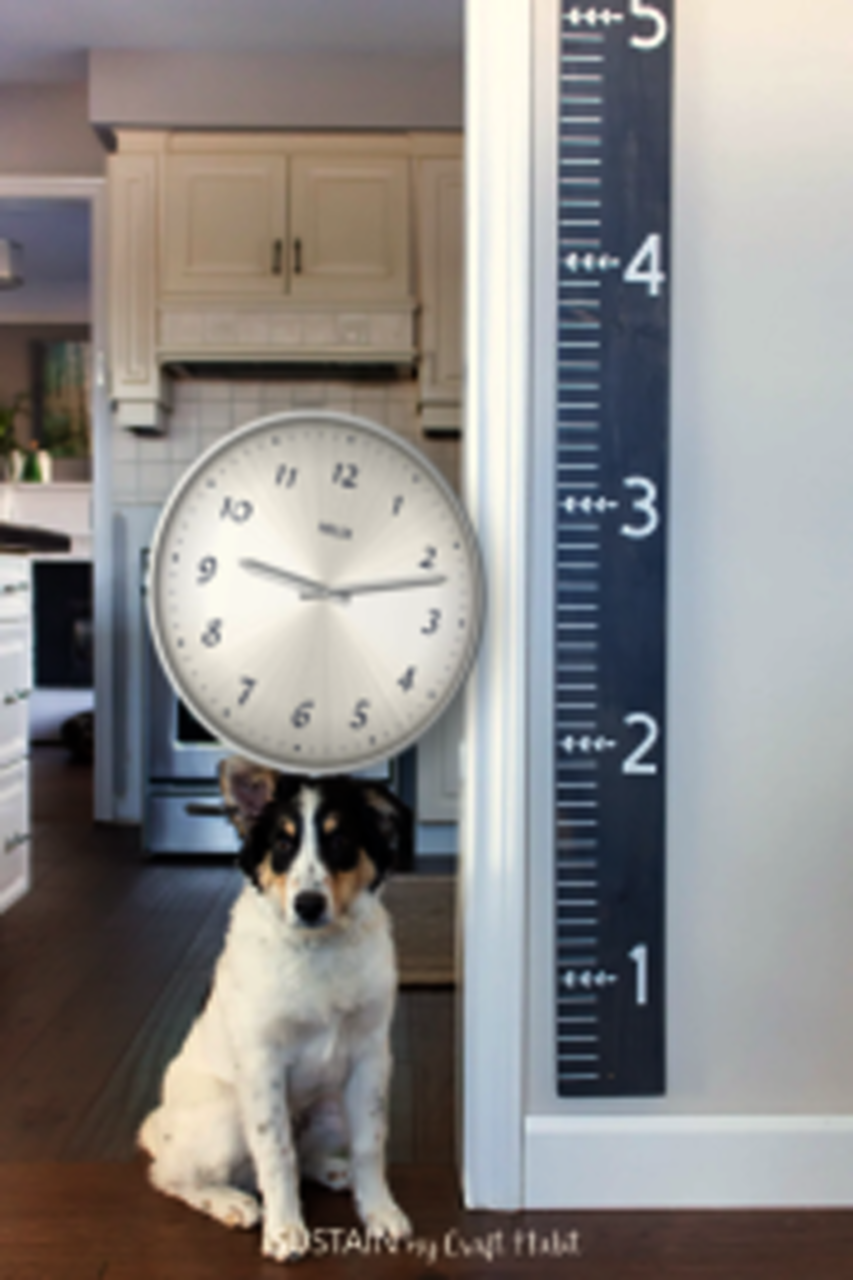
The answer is 9:12
